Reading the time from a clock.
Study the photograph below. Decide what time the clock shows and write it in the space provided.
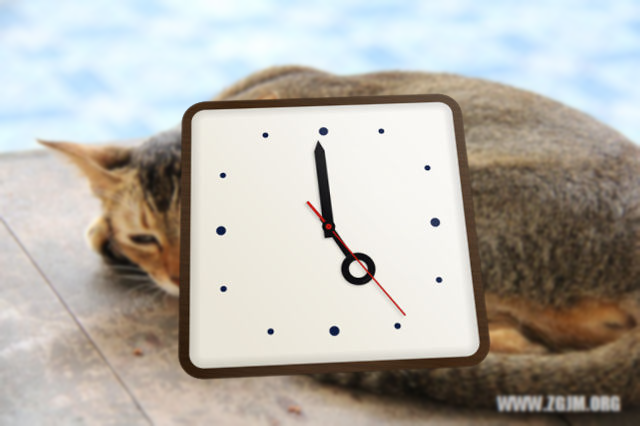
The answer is 4:59:24
